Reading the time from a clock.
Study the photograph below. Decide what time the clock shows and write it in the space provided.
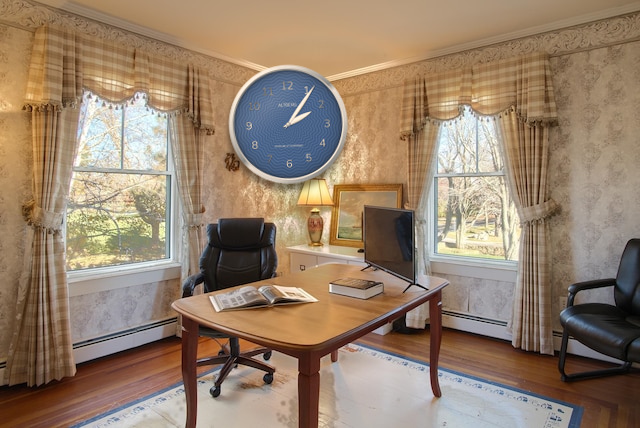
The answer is 2:06
